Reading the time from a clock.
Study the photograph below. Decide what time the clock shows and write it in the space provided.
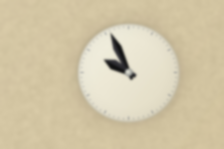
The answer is 9:56
